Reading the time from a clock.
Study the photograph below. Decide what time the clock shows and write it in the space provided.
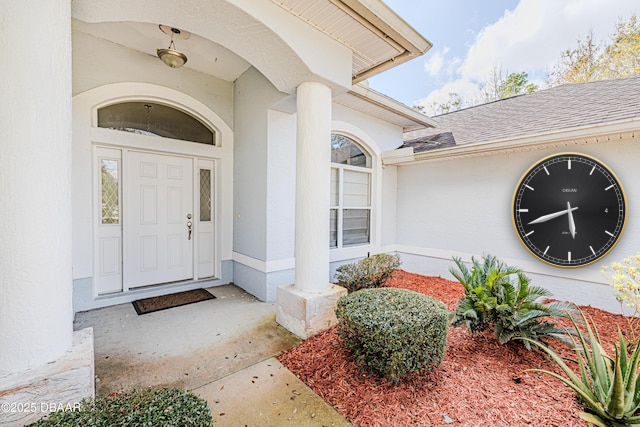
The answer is 5:42
